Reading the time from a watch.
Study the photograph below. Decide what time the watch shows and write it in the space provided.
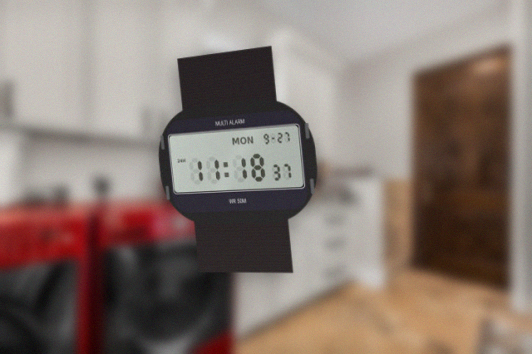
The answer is 11:18:37
